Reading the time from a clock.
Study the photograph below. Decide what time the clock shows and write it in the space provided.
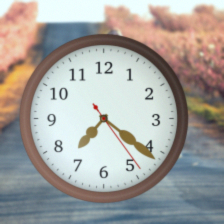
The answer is 7:21:24
